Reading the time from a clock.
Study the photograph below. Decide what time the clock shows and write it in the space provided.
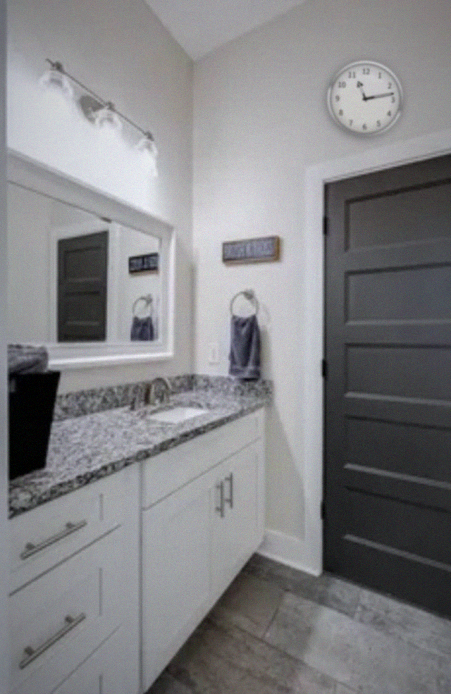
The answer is 11:13
